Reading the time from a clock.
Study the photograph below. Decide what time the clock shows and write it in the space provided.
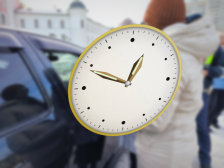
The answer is 12:49
